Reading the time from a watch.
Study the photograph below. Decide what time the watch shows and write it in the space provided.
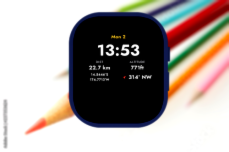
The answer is 13:53
